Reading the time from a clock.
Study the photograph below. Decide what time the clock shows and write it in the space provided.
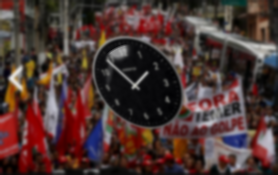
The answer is 1:54
